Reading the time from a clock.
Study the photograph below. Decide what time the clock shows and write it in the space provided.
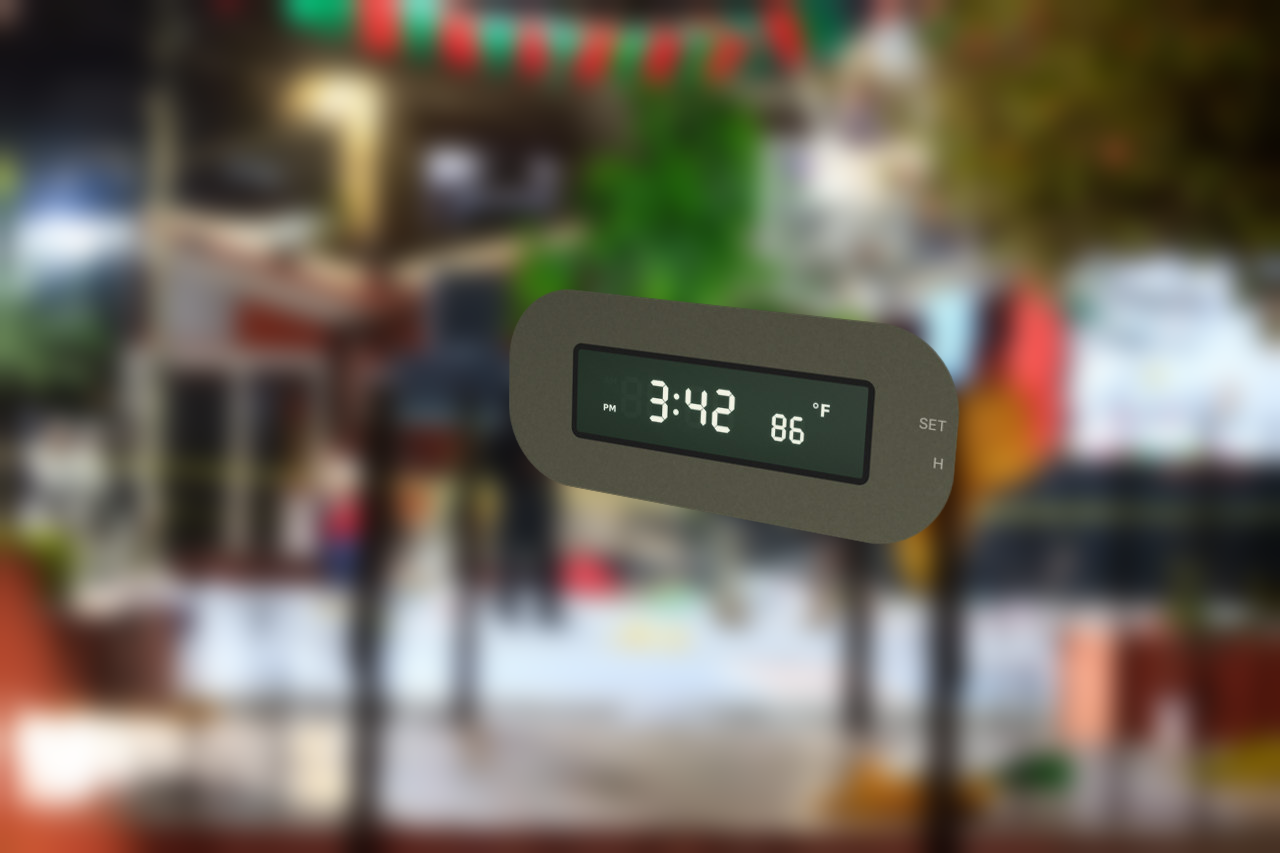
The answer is 3:42
